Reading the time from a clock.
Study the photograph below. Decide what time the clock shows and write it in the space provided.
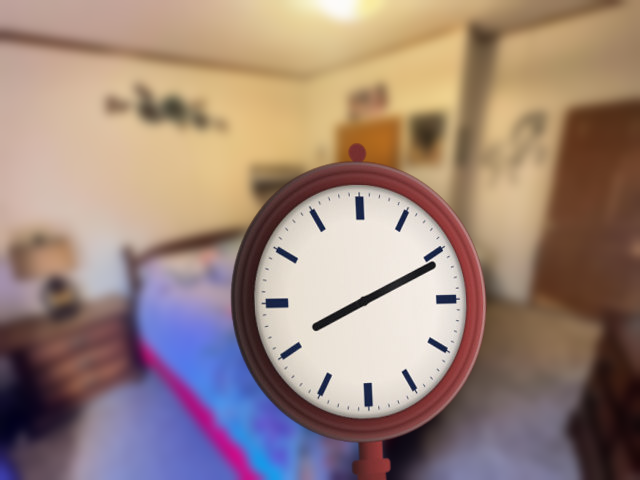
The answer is 8:11
